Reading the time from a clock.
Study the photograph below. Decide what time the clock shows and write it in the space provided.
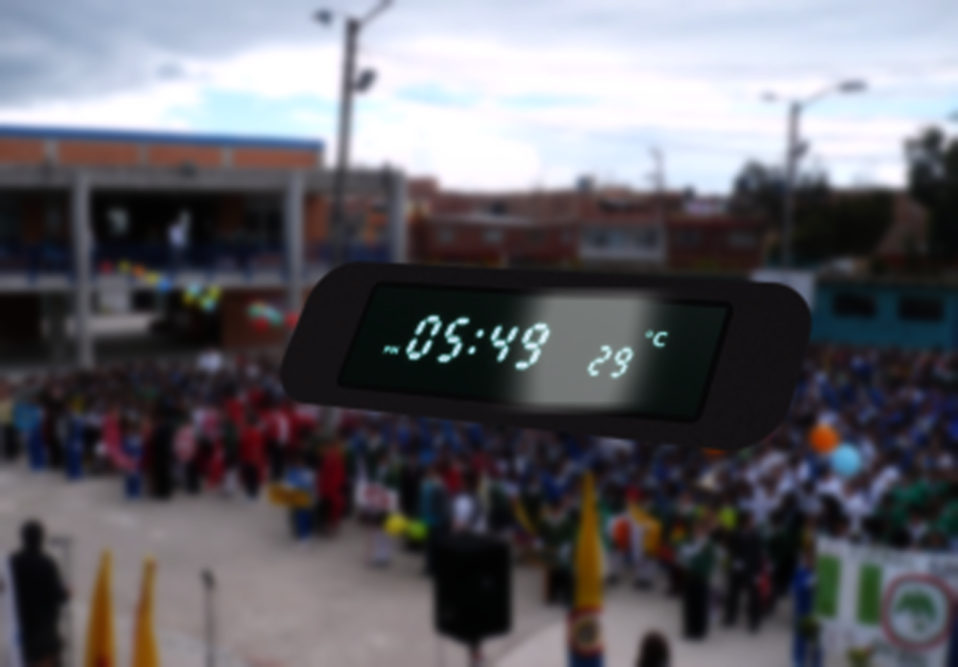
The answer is 5:49
